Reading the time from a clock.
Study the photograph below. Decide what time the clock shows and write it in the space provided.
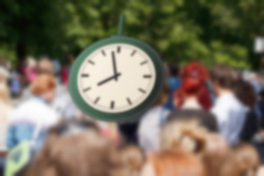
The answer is 7:58
